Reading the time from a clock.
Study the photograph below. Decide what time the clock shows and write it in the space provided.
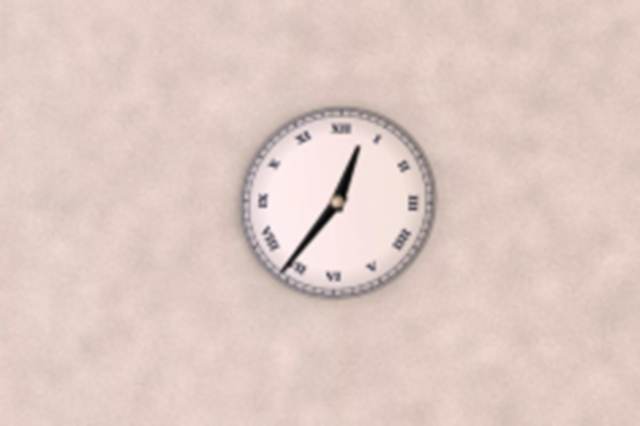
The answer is 12:36
